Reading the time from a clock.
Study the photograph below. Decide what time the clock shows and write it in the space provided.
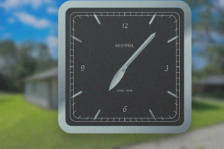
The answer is 7:07
